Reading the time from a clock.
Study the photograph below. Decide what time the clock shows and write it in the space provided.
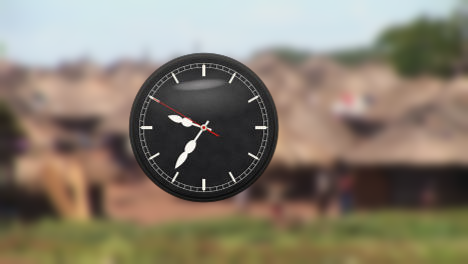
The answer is 9:35:50
